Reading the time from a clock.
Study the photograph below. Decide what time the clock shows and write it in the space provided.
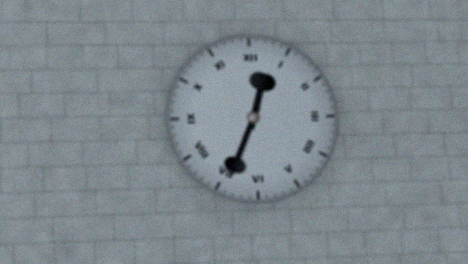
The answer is 12:34
